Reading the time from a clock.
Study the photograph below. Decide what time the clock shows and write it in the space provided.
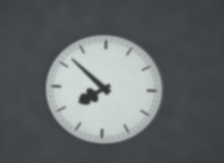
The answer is 7:52
